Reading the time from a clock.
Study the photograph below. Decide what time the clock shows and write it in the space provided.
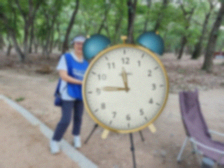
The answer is 11:46
